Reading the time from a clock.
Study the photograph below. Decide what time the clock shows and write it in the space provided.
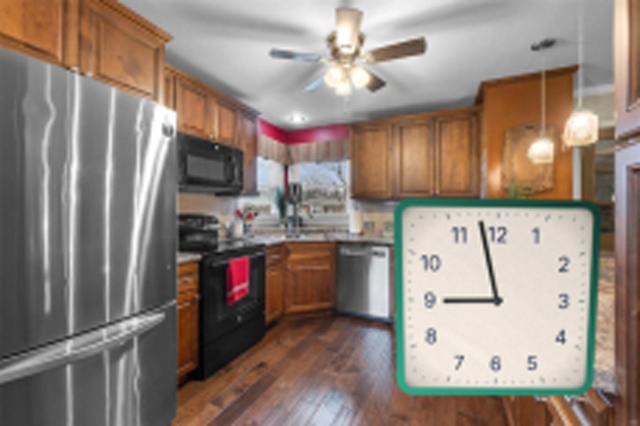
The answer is 8:58
